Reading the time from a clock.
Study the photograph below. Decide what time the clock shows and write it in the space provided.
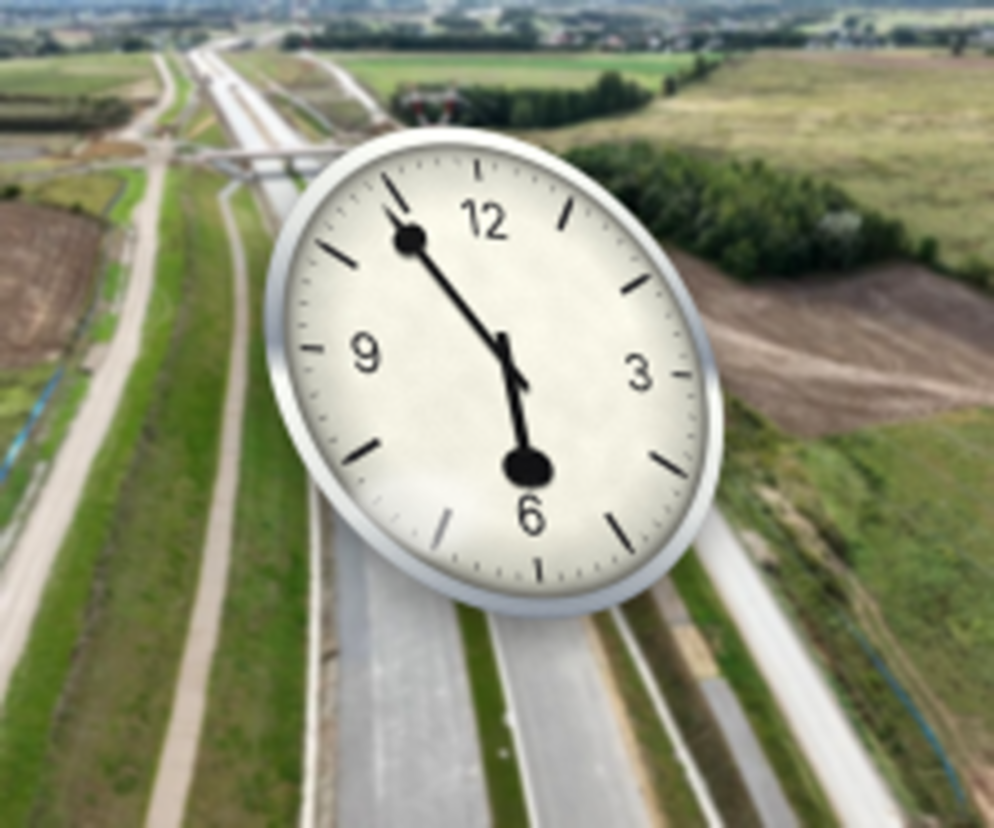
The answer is 5:54
